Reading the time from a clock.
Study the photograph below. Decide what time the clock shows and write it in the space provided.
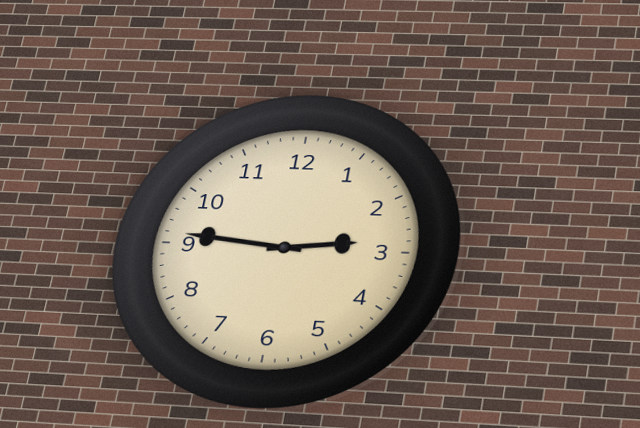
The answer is 2:46
